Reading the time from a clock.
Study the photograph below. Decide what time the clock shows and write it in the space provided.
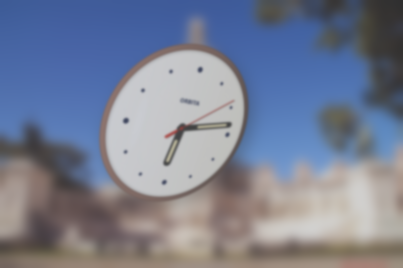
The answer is 6:13:09
